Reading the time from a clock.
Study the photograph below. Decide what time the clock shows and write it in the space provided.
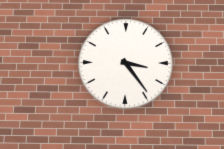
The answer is 3:24
